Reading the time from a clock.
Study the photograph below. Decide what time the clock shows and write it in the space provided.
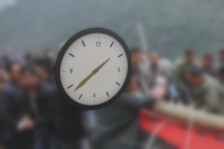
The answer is 1:38
